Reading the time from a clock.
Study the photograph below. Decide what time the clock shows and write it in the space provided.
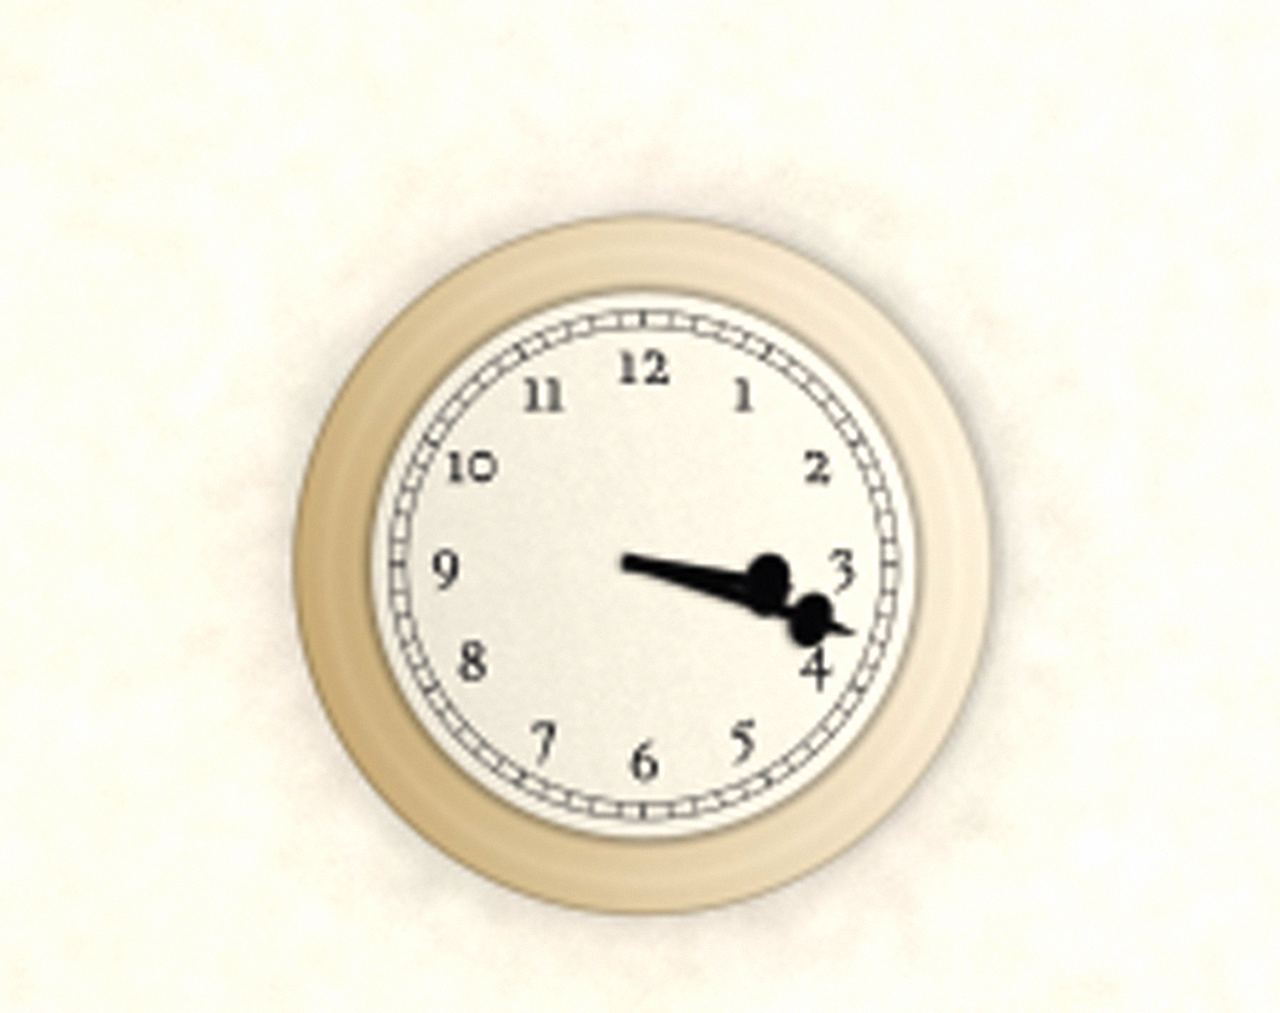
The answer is 3:18
